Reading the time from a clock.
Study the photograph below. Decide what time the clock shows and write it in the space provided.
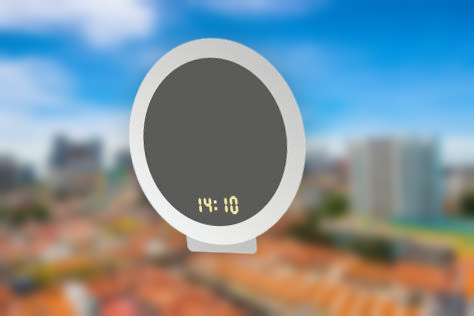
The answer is 14:10
